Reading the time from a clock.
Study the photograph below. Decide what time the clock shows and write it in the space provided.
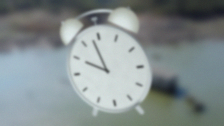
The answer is 9:58
